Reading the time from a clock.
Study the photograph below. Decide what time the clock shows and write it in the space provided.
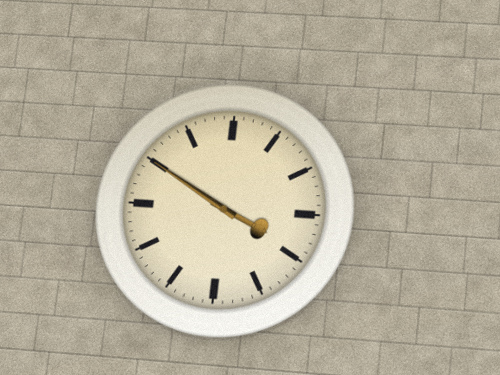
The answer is 3:50
